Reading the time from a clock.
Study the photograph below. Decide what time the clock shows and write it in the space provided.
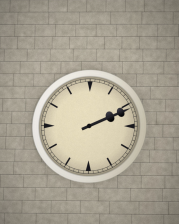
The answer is 2:11
